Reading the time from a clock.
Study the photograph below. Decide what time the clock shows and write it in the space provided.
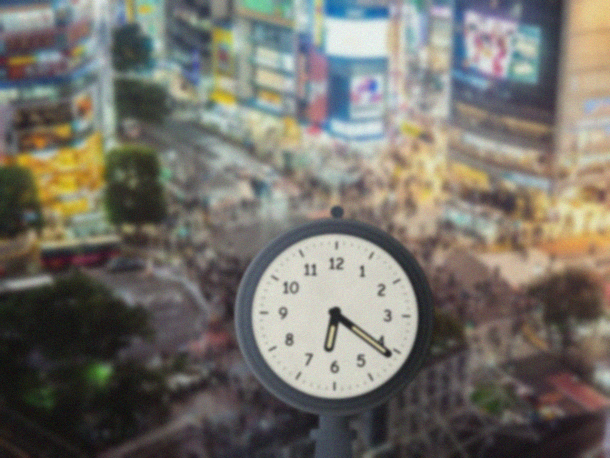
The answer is 6:21
